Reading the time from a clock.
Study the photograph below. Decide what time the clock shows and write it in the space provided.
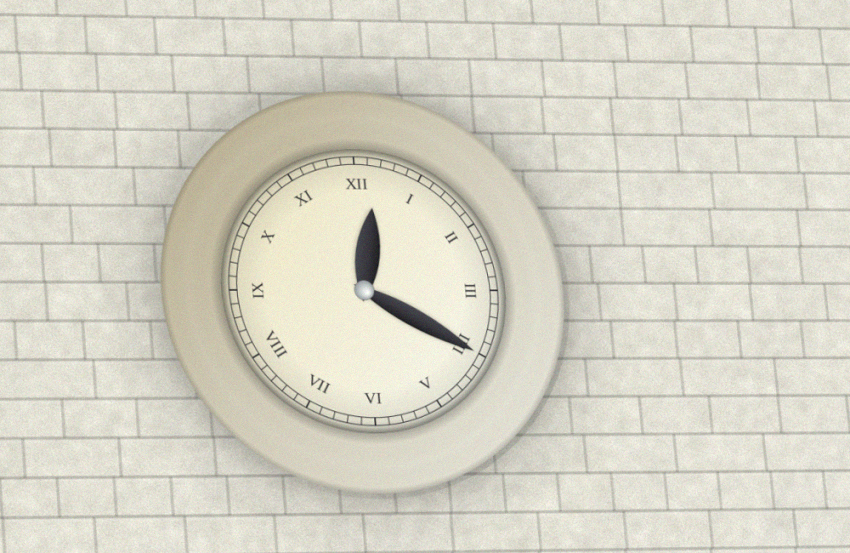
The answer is 12:20
